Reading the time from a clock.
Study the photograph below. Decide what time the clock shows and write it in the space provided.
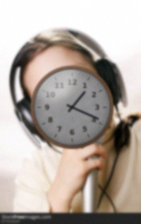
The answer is 1:19
